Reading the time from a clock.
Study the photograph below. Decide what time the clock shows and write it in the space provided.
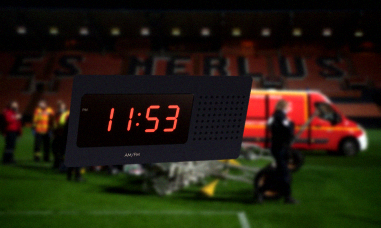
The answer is 11:53
